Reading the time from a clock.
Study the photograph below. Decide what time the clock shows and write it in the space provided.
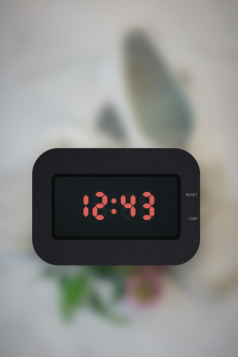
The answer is 12:43
